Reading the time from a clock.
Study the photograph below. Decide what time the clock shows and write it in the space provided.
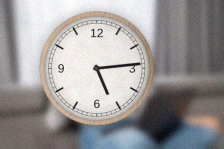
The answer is 5:14
